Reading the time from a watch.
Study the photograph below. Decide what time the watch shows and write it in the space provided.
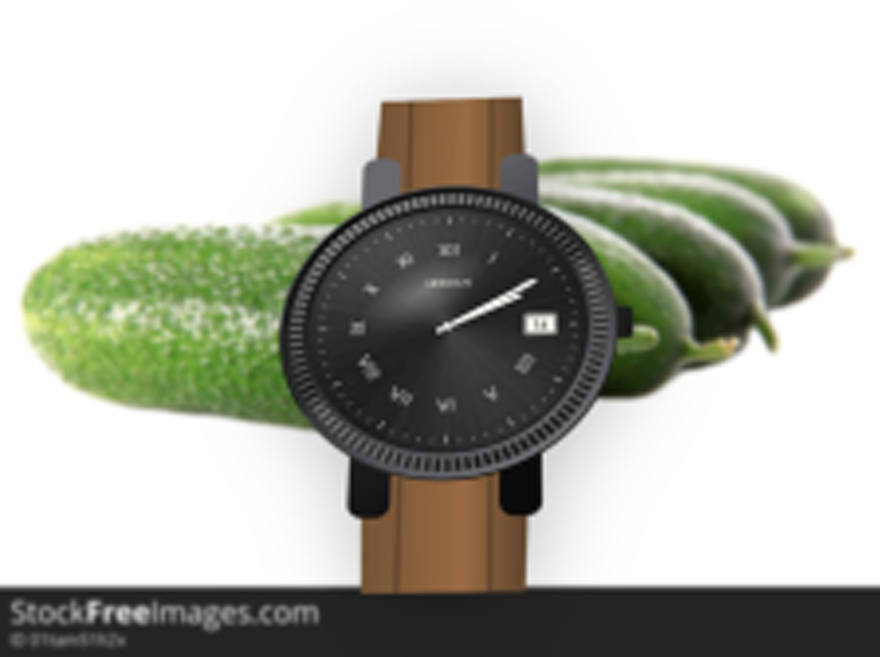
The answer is 2:10
